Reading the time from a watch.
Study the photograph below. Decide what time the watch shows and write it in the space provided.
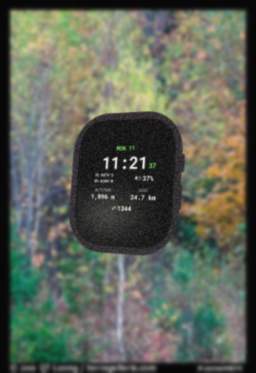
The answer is 11:21
